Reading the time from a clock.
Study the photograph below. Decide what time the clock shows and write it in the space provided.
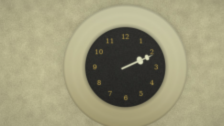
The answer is 2:11
